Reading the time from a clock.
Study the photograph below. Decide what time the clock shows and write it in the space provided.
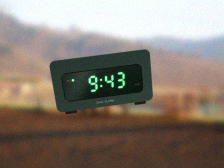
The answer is 9:43
